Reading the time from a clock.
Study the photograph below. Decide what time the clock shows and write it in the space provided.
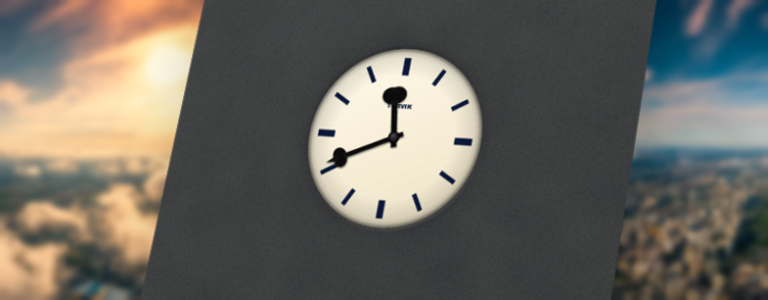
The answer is 11:41
